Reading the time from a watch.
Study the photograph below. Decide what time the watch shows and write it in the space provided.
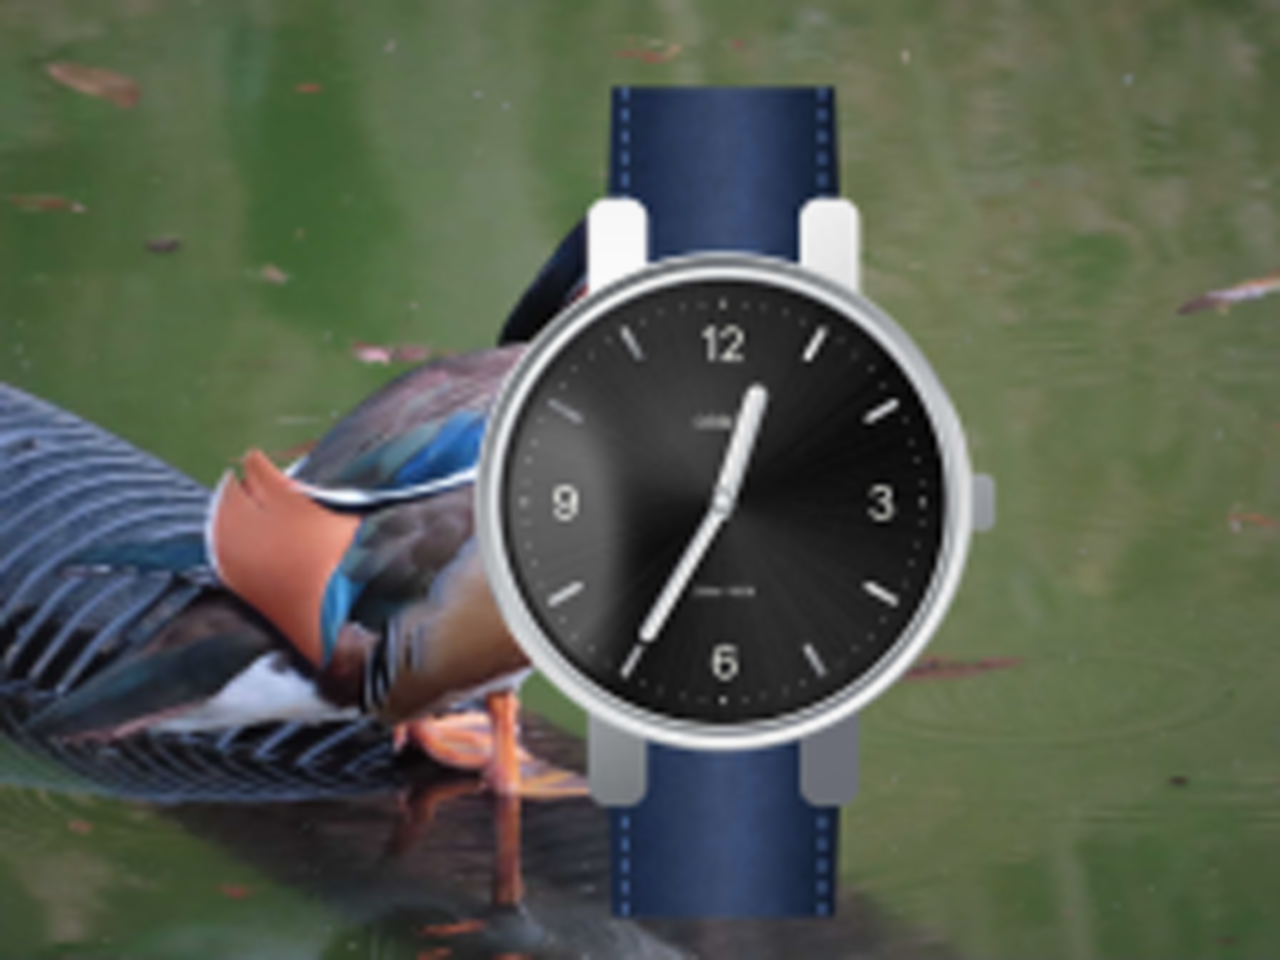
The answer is 12:35
